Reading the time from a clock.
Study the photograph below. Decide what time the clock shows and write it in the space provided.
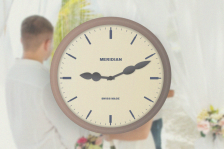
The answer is 9:11
